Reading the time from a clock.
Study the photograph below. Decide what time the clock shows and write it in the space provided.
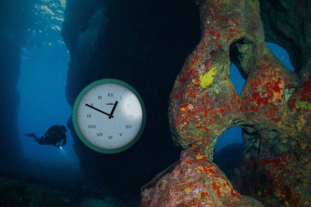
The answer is 12:49
